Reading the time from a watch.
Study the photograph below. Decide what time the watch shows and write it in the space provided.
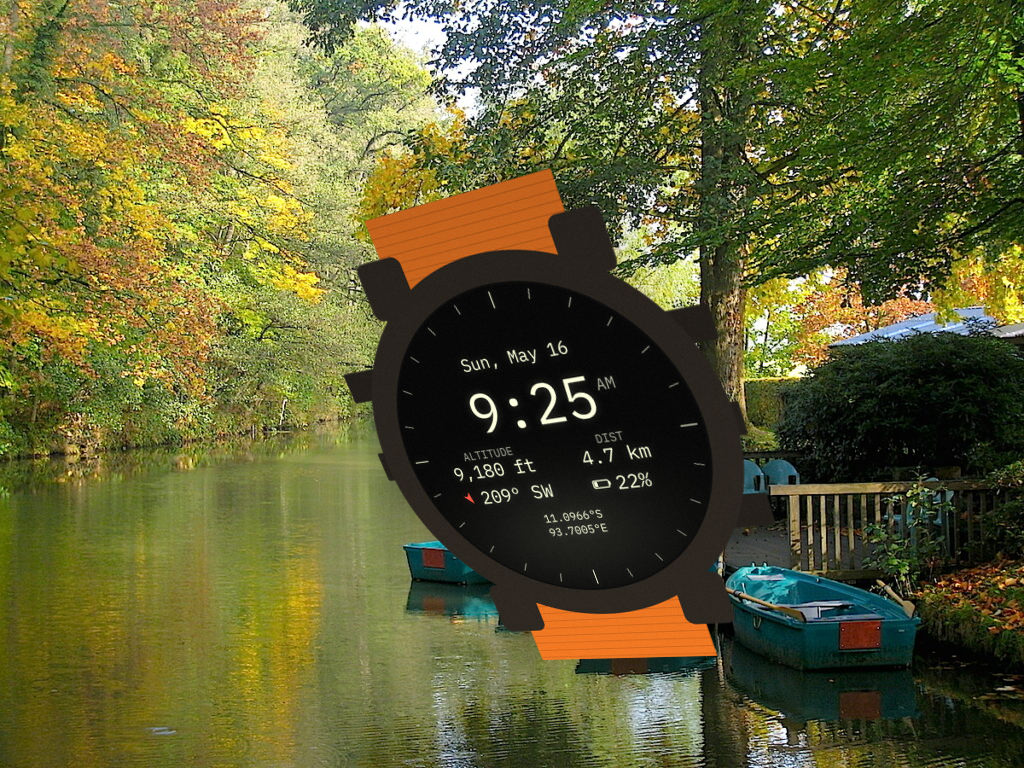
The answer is 9:25
